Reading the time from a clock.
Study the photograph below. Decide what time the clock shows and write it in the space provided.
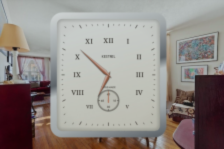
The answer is 6:52
